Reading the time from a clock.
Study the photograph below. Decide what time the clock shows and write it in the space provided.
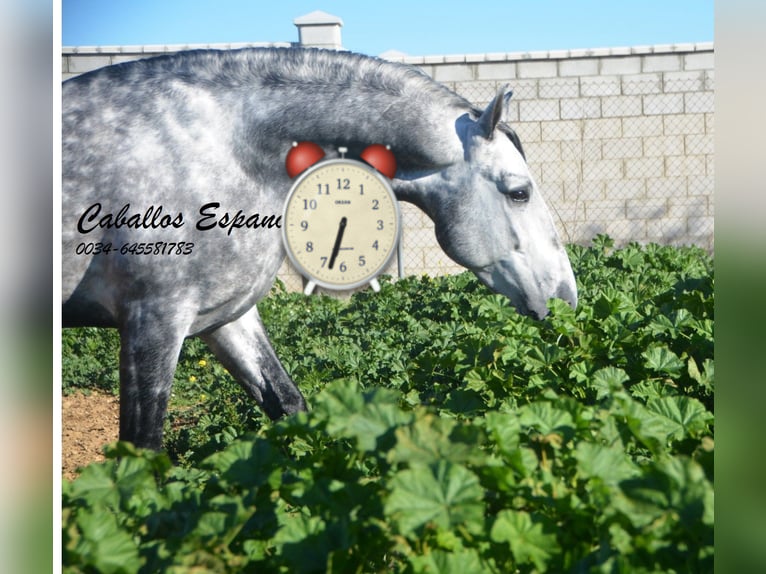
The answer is 6:33
